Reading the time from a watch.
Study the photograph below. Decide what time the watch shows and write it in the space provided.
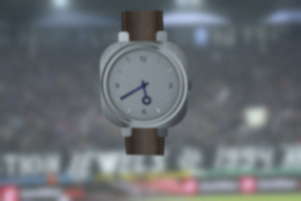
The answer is 5:40
